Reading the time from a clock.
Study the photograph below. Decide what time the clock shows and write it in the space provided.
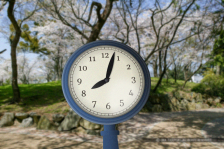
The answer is 8:03
